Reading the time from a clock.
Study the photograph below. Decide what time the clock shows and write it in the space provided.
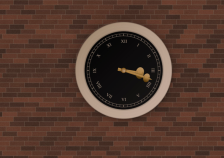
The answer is 3:18
